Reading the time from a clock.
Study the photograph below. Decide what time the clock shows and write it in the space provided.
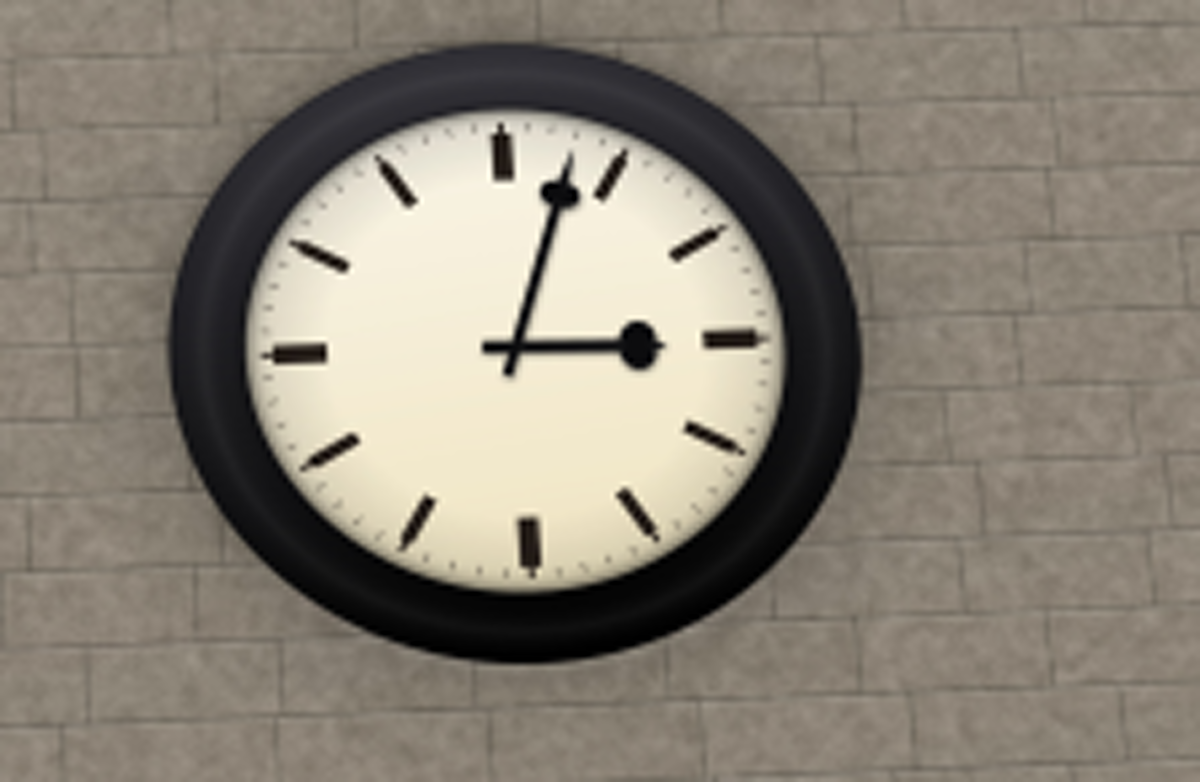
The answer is 3:03
